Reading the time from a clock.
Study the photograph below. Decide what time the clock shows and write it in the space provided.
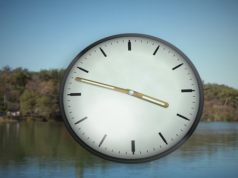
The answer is 3:48
